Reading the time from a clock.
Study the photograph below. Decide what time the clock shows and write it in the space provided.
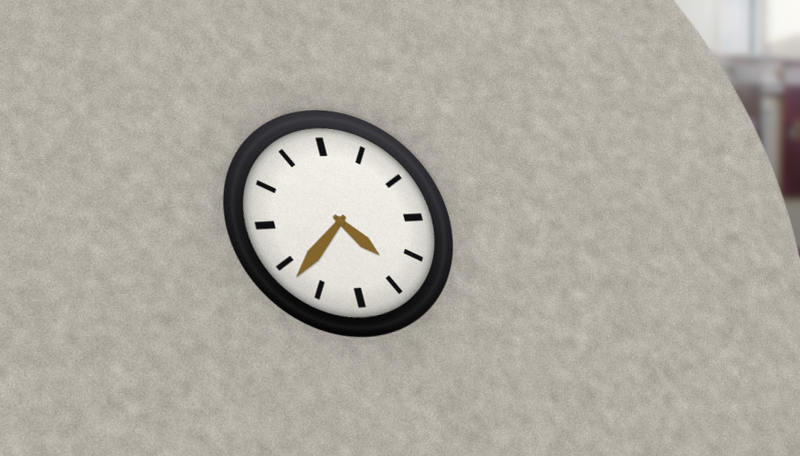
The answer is 4:38
